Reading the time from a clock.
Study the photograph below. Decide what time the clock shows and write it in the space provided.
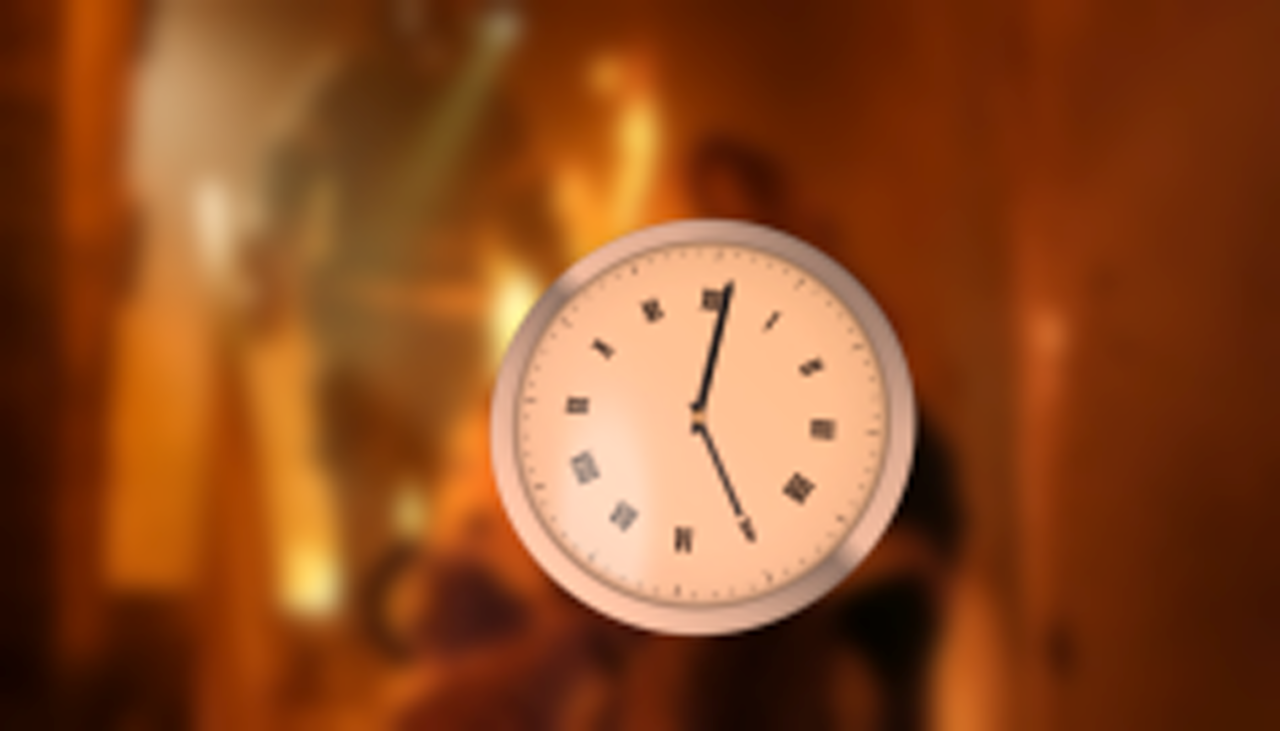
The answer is 5:01
